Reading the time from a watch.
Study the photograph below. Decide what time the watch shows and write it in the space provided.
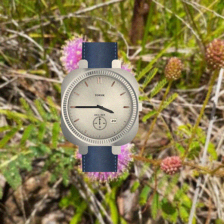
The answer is 3:45
